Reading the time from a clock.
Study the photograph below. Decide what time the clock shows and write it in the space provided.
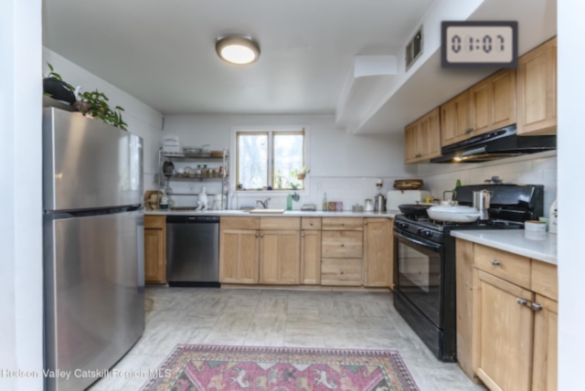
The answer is 1:07
